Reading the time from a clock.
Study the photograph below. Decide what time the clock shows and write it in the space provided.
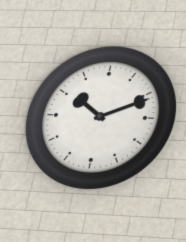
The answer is 10:11
